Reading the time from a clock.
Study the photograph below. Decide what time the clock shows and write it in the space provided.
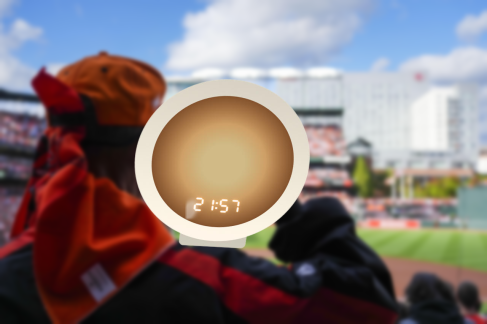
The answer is 21:57
